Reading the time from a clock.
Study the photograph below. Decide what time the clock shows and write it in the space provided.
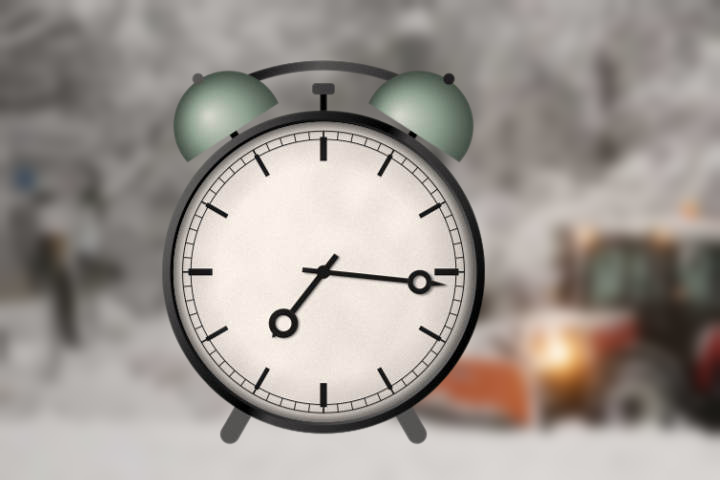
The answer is 7:16
